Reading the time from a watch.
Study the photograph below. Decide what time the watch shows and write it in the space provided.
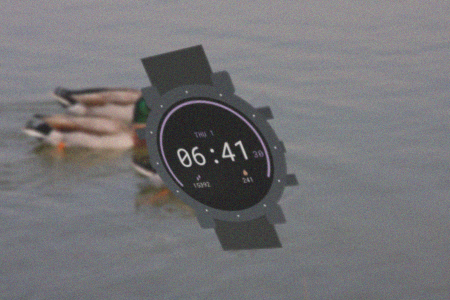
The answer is 6:41
